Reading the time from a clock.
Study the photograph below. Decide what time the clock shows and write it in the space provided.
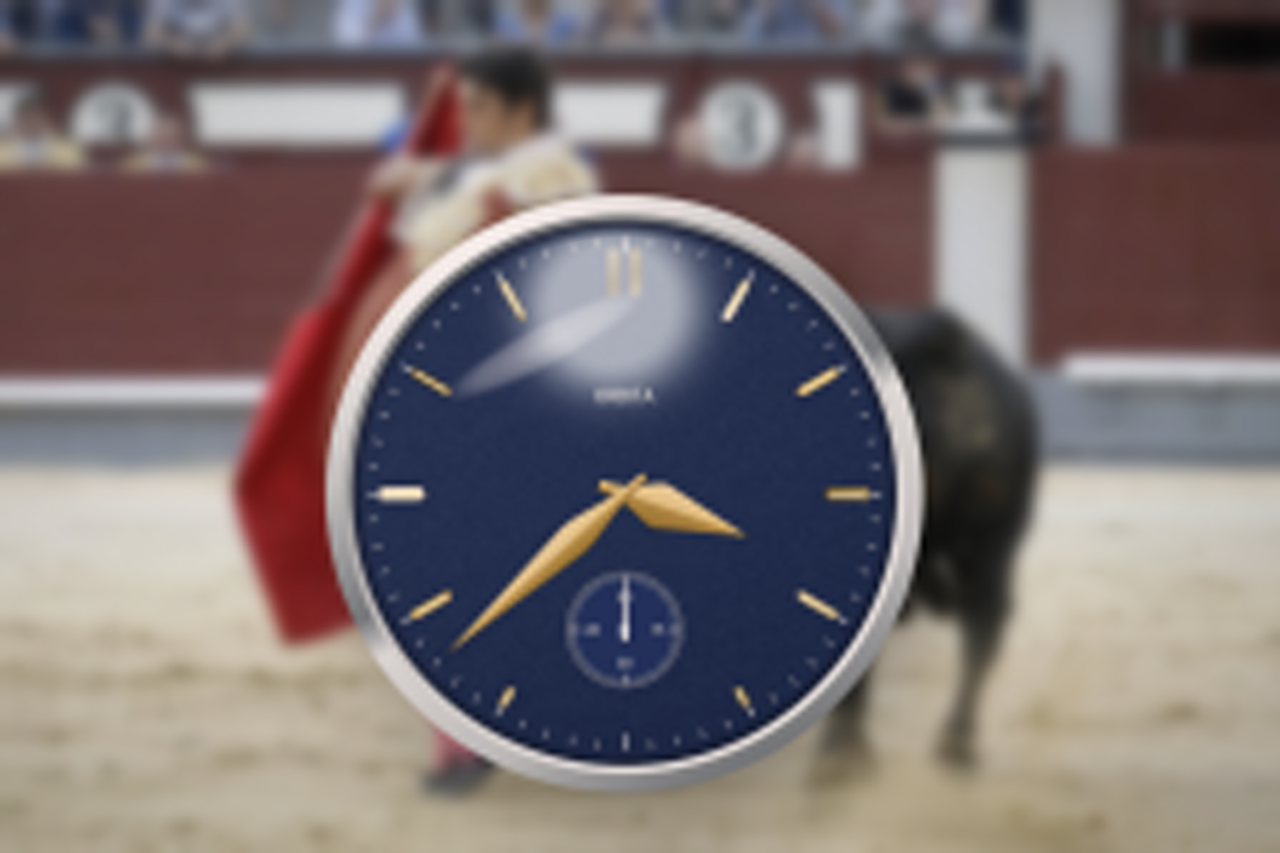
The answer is 3:38
